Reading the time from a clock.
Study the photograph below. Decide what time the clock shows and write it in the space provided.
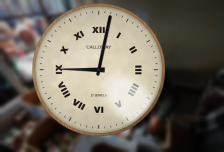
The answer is 9:02
